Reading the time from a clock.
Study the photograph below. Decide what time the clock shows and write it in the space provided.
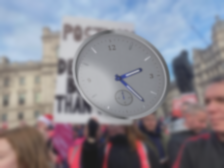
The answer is 2:24
